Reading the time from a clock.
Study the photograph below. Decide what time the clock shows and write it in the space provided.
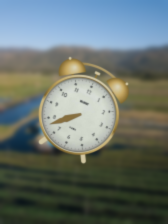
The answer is 7:38
